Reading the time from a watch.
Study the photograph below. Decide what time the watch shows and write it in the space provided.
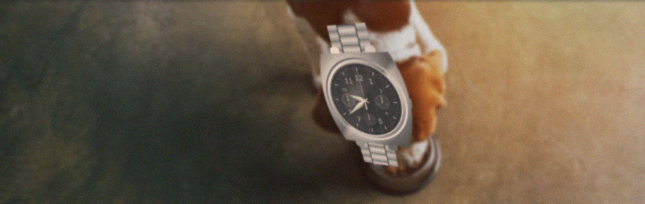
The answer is 9:39
